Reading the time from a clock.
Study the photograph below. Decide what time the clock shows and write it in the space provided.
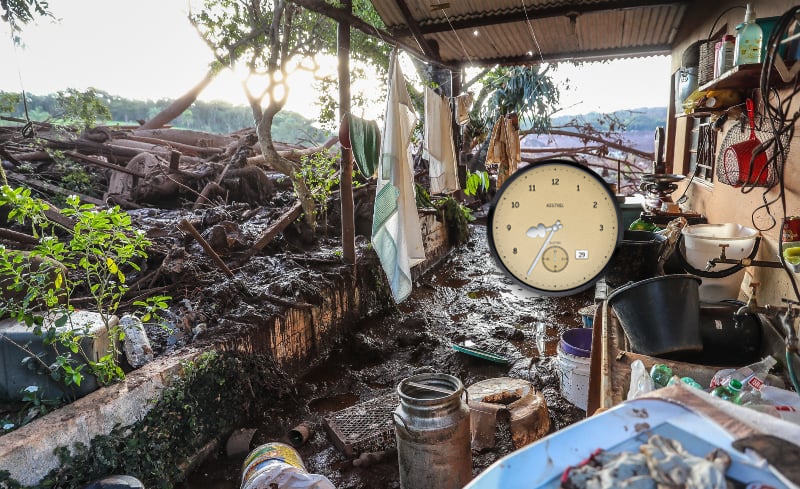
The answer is 8:35
